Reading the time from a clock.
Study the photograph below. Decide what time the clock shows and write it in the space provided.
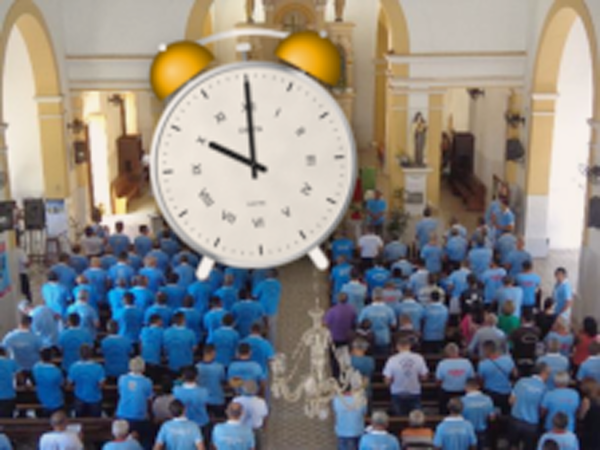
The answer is 10:00
